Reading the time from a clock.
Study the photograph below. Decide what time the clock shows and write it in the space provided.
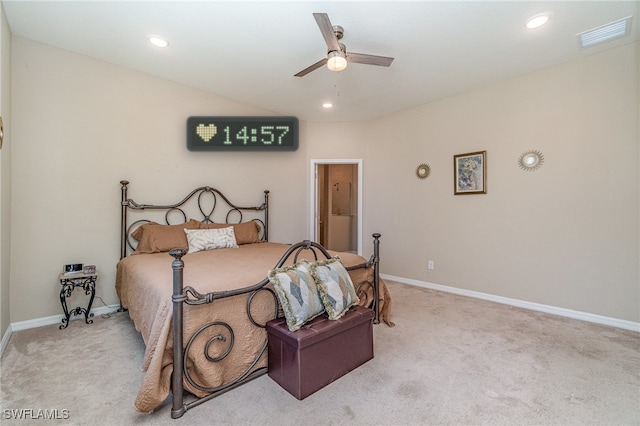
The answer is 14:57
